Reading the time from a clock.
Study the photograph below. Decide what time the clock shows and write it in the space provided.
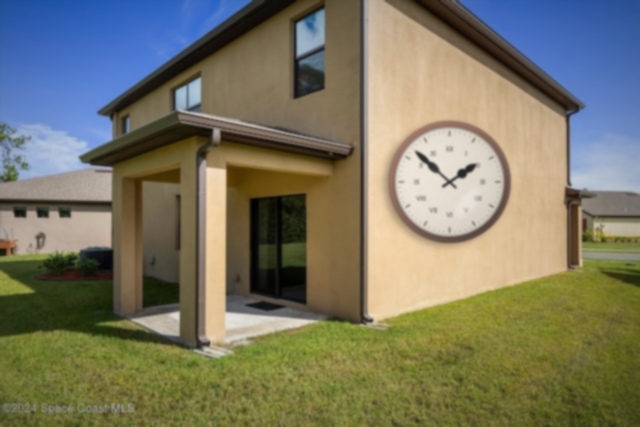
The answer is 1:52
